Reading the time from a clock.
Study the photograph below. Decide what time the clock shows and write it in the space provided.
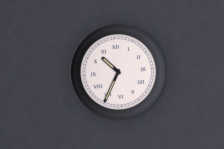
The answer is 10:35
